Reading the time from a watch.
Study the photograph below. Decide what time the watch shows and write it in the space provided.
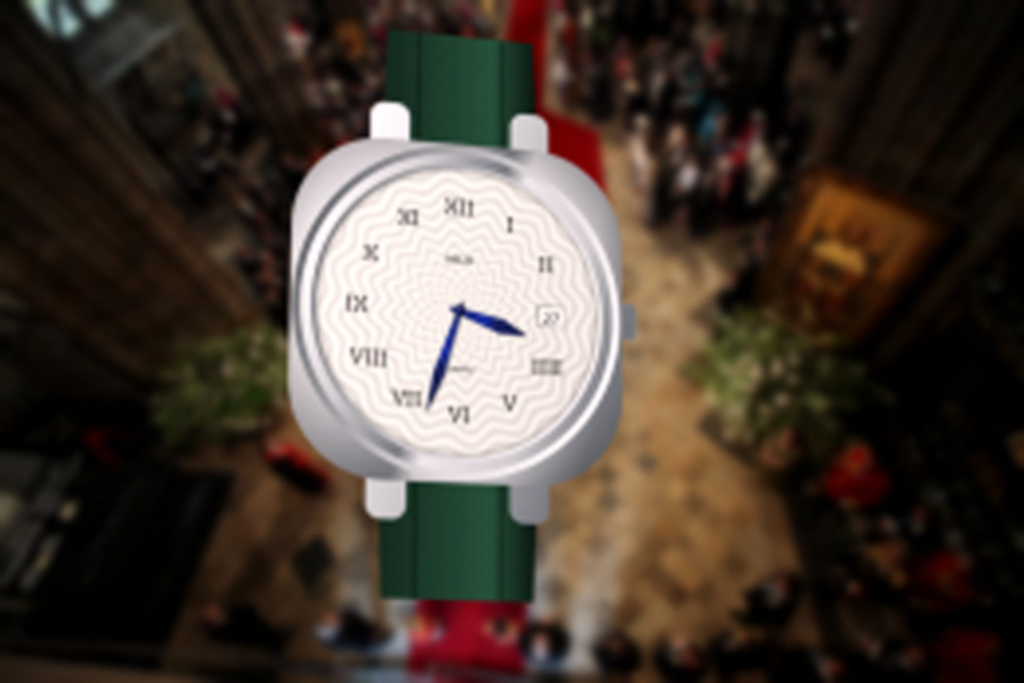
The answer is 3:33
